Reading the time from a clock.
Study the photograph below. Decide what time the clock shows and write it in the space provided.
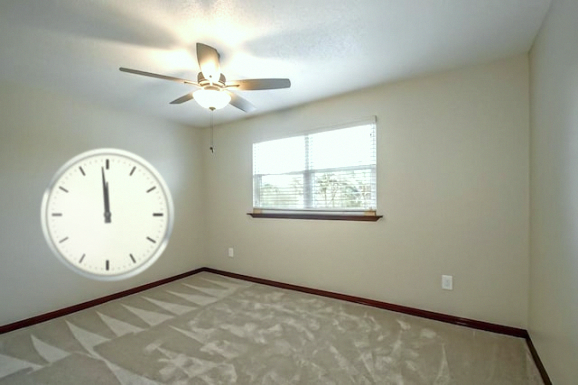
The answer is 11:59
